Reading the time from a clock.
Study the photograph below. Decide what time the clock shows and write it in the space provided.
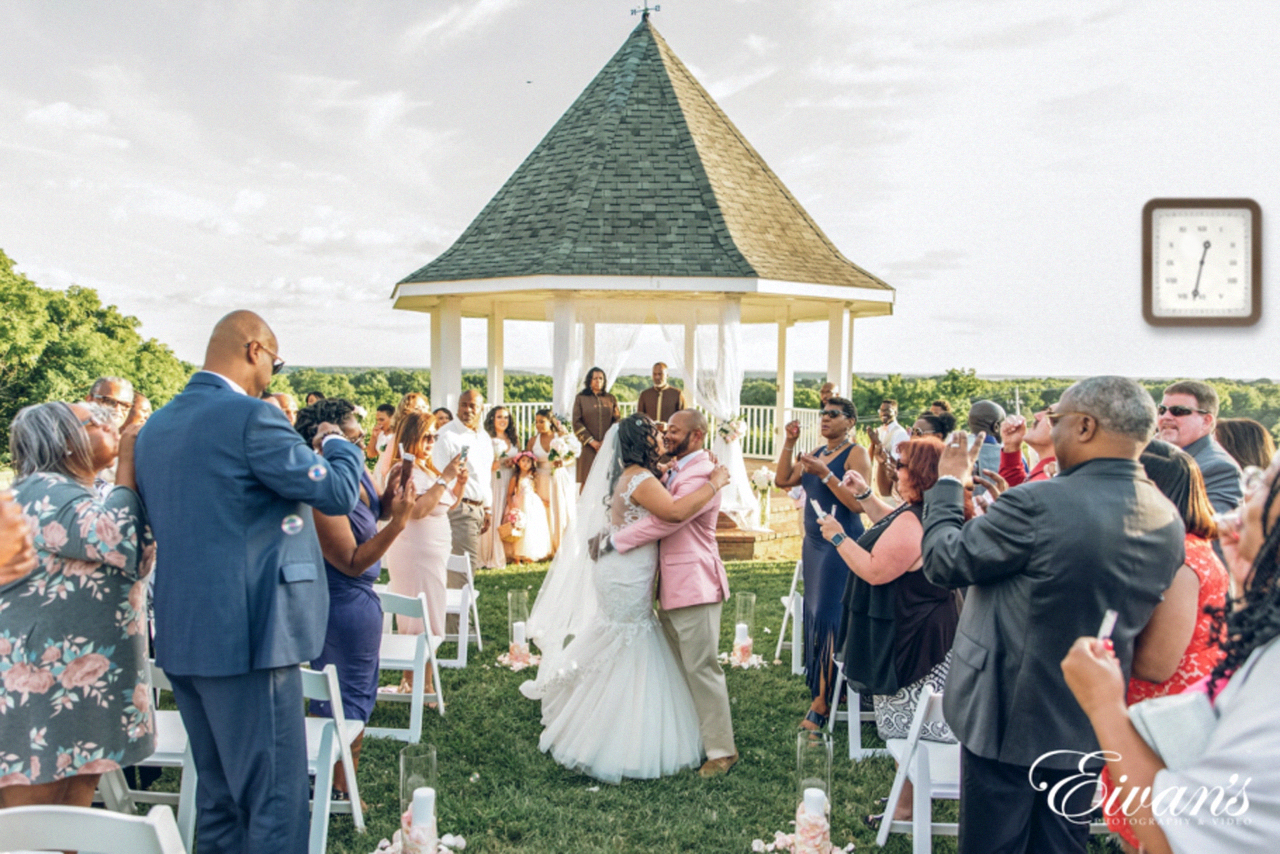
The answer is 12:32
